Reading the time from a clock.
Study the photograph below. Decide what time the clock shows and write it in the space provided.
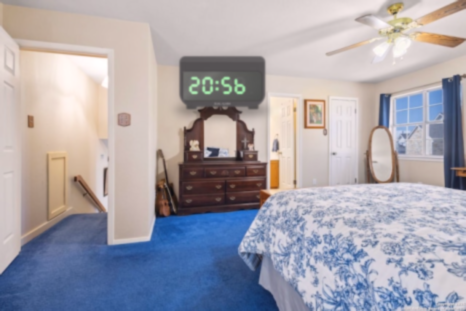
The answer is 20:56
